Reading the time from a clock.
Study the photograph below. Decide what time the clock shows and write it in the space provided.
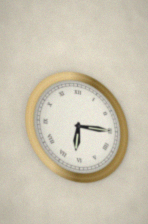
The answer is 6:15
